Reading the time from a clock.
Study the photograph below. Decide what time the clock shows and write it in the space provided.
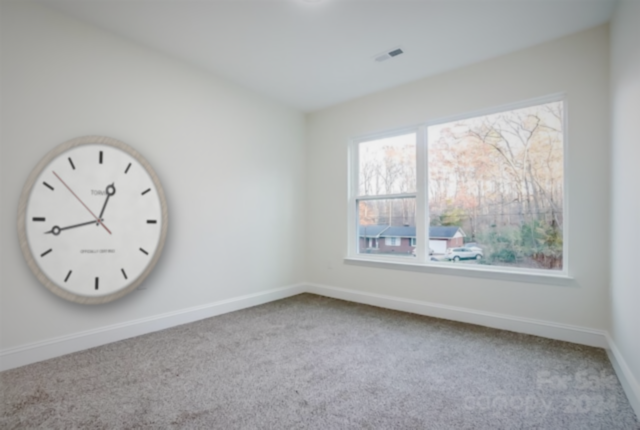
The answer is 12:42:52
